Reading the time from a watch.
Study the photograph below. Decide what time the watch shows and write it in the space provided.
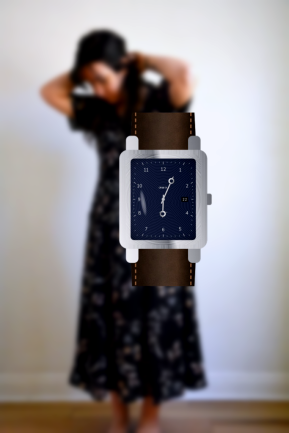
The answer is 6:04
